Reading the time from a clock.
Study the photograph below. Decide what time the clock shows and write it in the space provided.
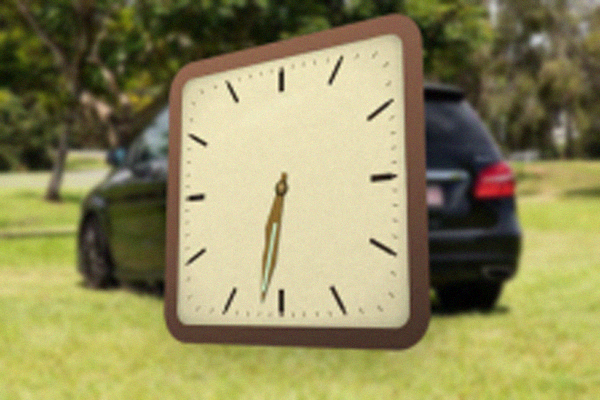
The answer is 6:32
